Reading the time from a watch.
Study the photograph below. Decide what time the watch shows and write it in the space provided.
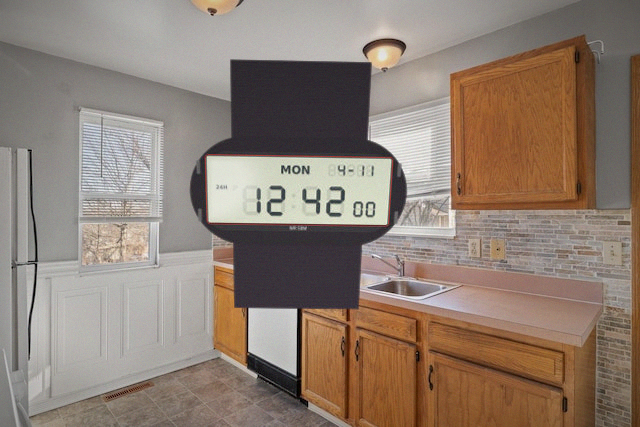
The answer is 12:42:00
